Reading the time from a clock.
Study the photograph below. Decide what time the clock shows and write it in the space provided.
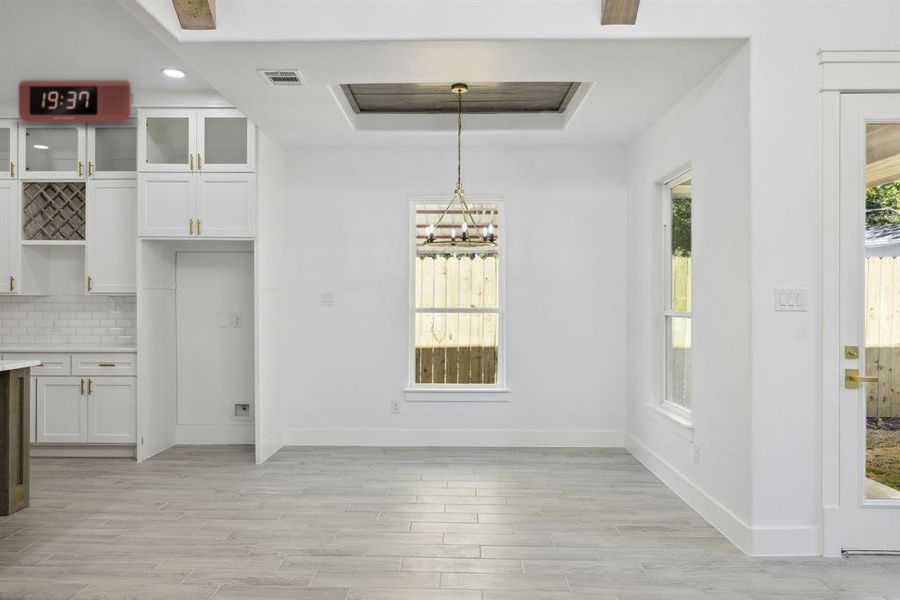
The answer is 19:37
